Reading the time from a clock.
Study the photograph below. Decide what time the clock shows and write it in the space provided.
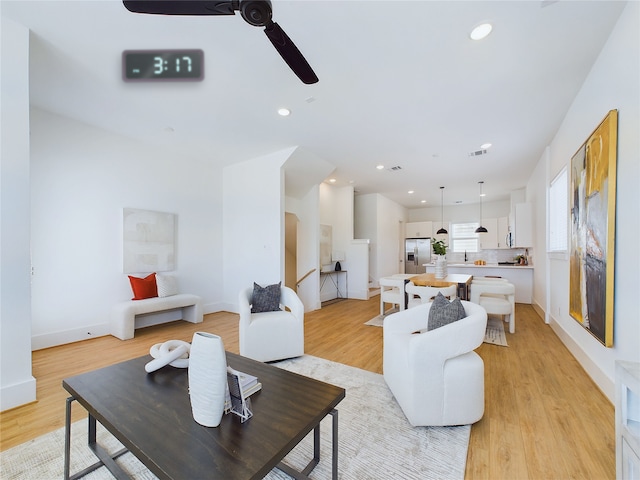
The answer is 3:17
